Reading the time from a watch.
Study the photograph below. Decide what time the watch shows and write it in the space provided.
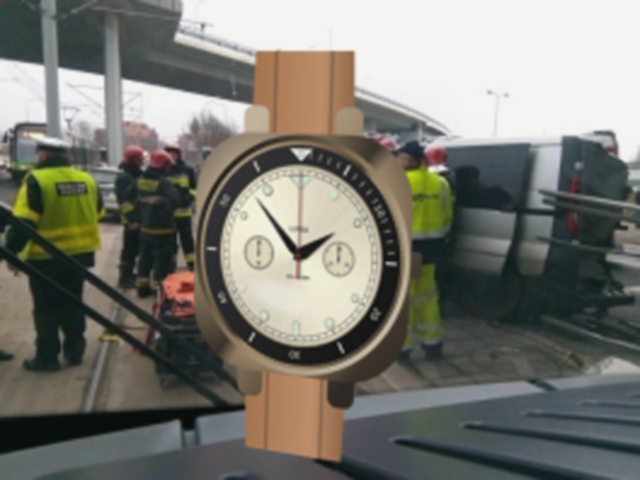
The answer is 1:53
